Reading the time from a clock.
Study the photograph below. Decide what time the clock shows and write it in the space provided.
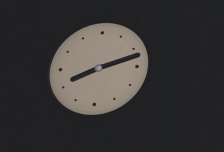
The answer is 8:12
